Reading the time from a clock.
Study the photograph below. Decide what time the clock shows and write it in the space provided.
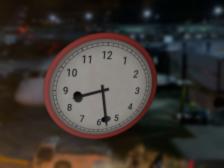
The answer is 8:28
